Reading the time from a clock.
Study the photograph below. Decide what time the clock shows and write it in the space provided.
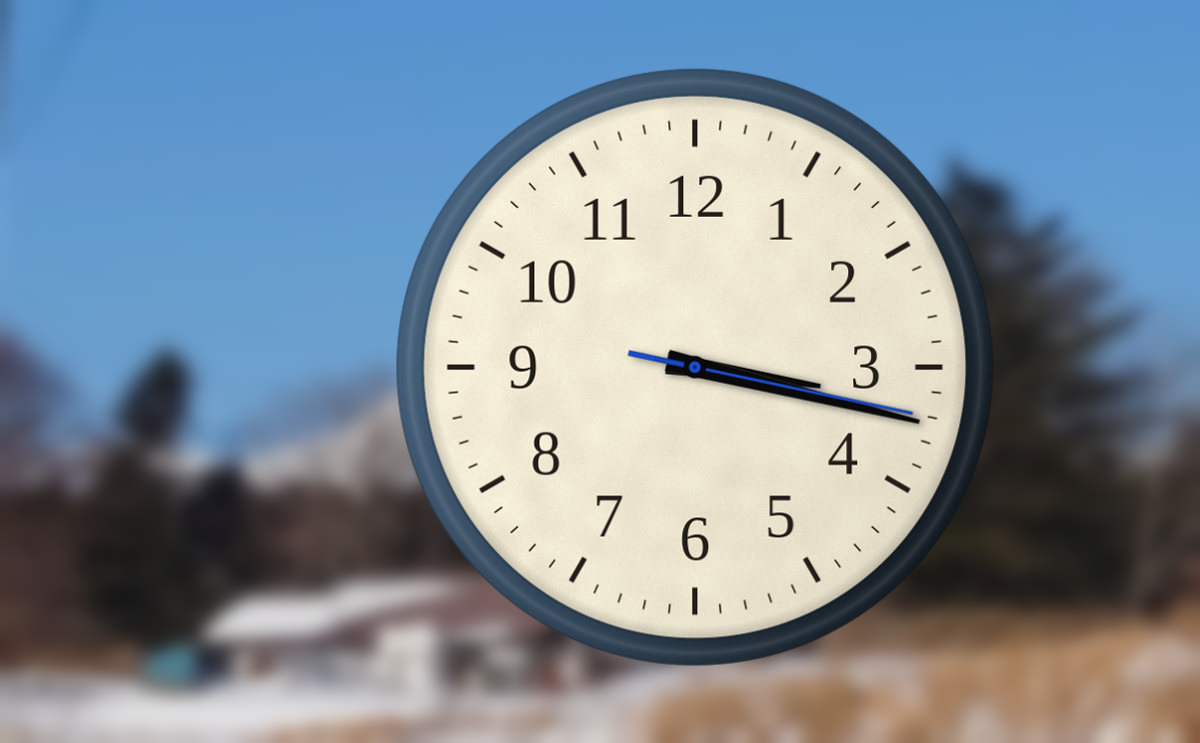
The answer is 3:17:17
